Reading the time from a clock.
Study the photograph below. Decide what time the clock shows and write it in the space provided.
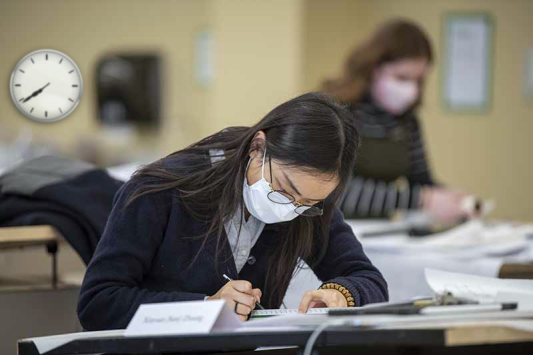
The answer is 7:39
